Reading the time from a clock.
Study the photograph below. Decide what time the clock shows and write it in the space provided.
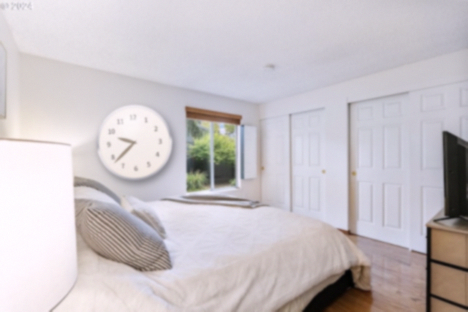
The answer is 9:38
